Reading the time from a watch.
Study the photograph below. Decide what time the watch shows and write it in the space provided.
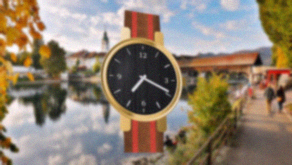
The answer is 7:19
